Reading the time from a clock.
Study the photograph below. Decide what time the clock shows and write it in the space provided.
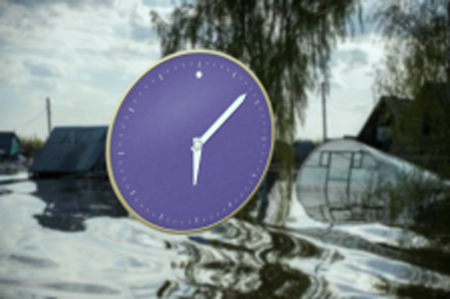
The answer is 6:08
